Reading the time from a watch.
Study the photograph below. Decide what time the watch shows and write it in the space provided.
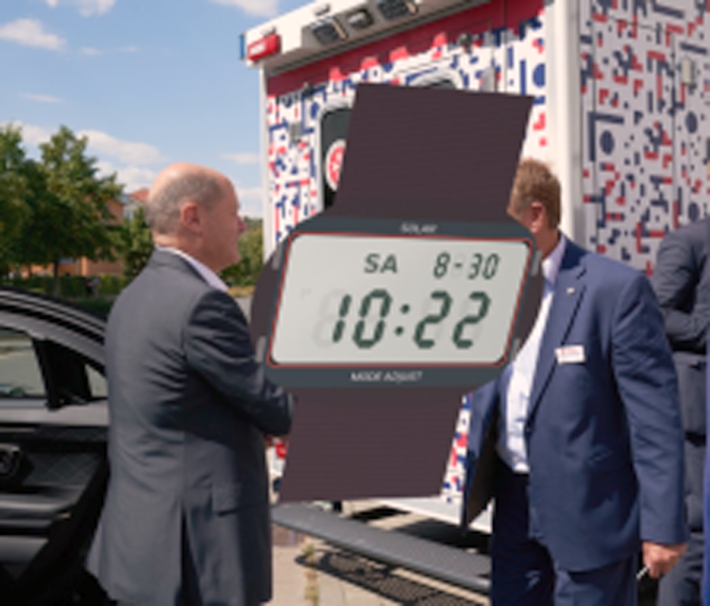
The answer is 10:22
